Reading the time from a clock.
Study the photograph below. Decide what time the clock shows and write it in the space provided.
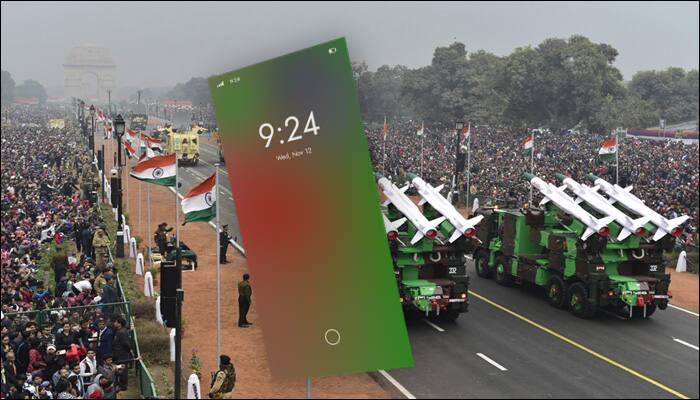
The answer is 9:24
